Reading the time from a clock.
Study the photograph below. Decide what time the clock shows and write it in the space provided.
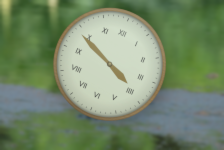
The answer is 3:49
